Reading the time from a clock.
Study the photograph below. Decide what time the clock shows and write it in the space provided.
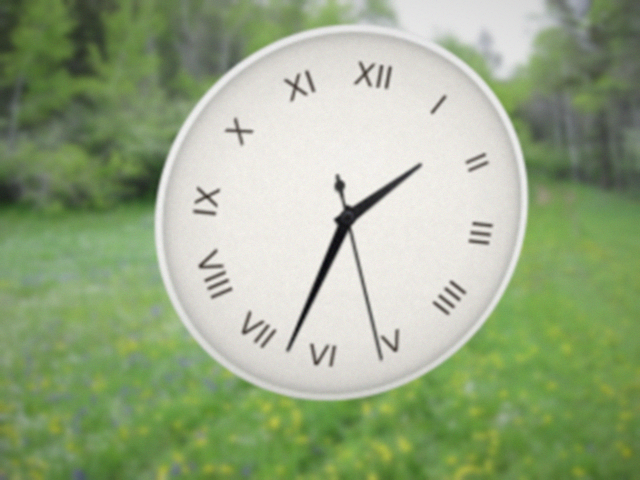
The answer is 1:32:26
